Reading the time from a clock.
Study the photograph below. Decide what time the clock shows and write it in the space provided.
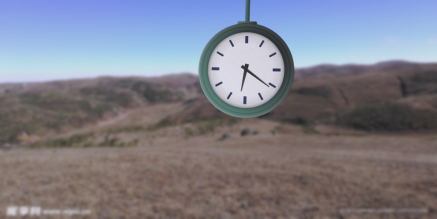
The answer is 6:21
